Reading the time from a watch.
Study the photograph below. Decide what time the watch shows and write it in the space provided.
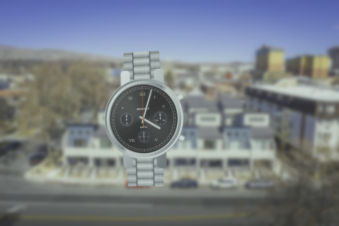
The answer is 4:03
